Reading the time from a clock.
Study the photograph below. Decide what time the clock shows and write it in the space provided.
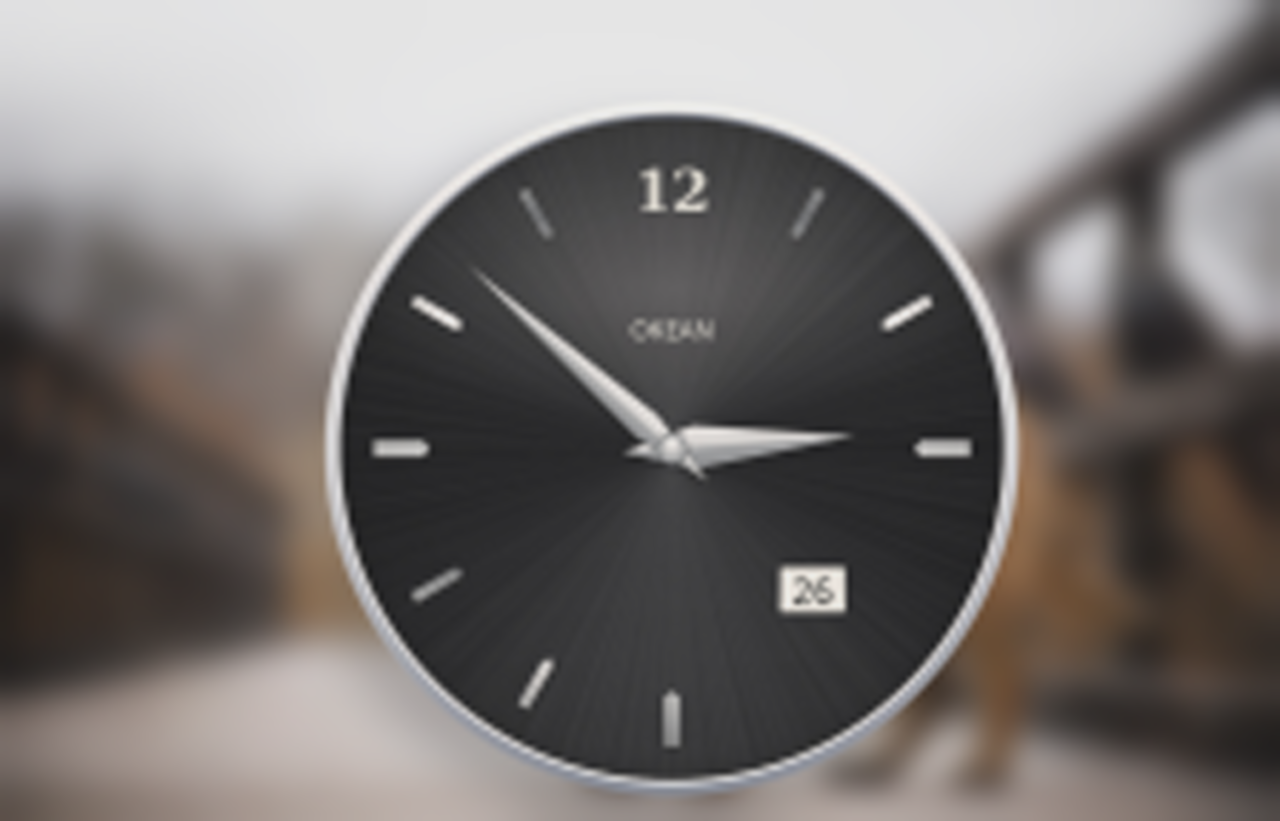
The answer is 2:52
